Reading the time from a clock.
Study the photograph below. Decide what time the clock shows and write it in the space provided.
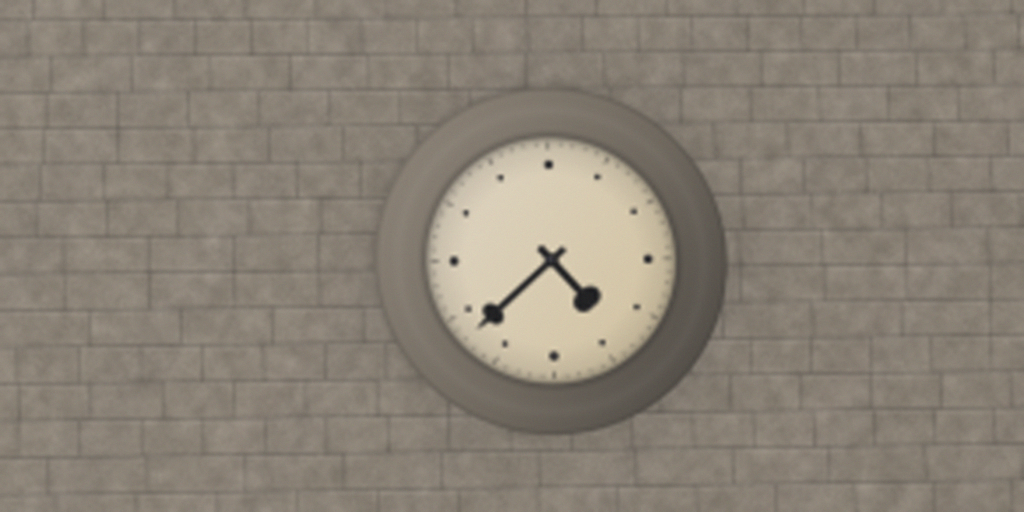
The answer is 4:38
